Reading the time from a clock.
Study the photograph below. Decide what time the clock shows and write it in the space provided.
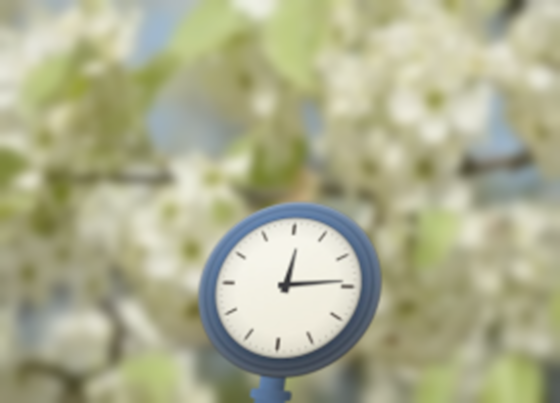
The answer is 12:14
